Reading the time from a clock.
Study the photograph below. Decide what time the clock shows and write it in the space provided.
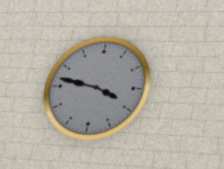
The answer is 3:47
